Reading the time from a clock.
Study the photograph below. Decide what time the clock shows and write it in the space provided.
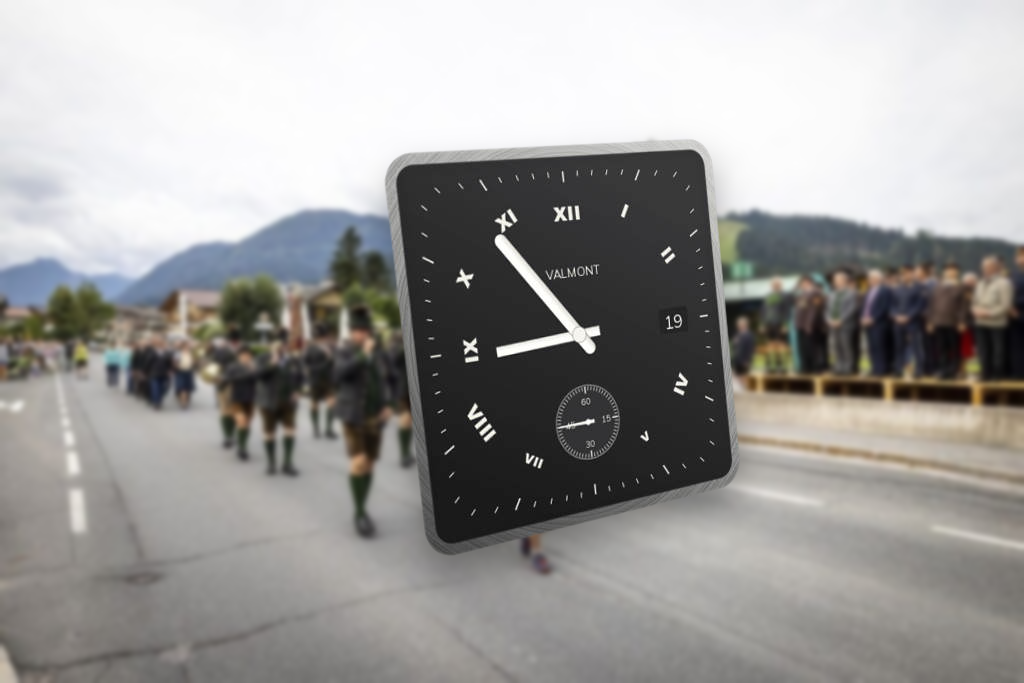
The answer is 8:53:45
